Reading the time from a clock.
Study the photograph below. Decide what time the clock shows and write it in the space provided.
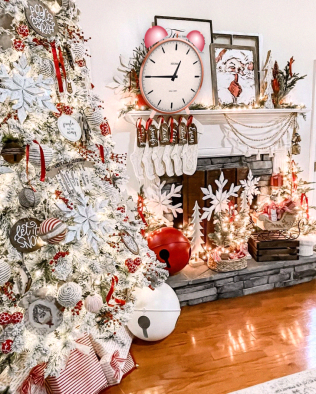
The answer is 12:45
